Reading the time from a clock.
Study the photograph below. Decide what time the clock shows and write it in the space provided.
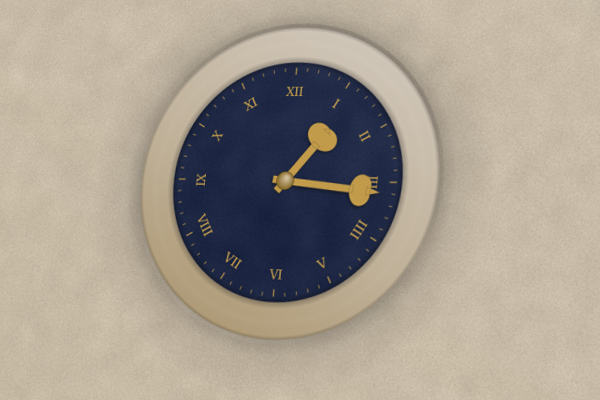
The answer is 1:16
